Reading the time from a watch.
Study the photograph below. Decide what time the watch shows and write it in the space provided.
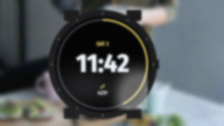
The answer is 11:42
